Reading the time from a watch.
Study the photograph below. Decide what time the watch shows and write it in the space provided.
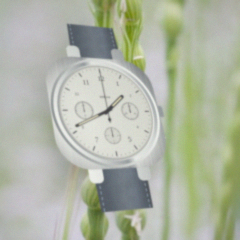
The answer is 1:41
